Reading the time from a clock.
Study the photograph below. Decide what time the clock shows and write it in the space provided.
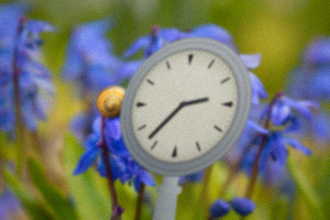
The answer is 2:37
